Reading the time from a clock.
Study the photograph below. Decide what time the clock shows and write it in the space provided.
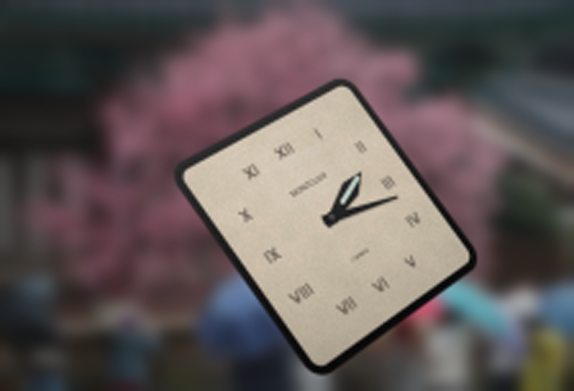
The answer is 2:17
